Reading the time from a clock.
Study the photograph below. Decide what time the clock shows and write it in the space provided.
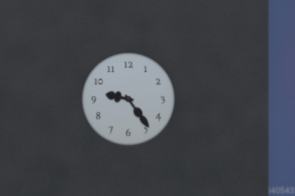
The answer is 9:24
